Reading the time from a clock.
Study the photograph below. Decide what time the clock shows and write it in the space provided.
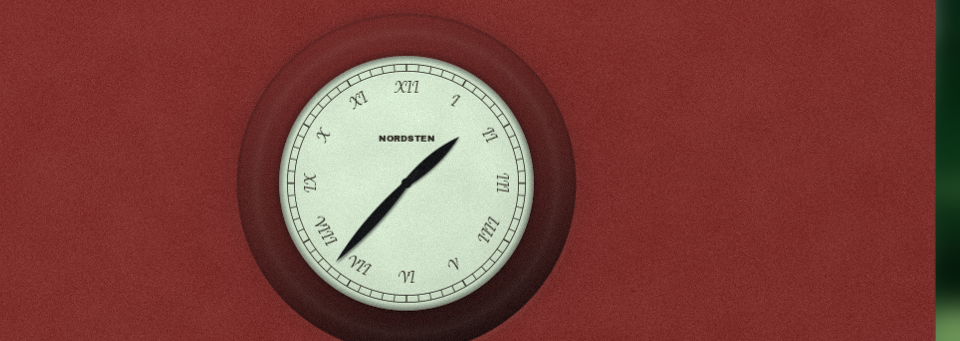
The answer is 1:37
